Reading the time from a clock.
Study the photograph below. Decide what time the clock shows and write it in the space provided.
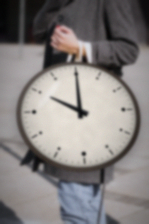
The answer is 10:00
